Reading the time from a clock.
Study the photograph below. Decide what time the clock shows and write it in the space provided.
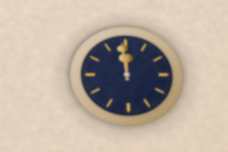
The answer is 11:59
